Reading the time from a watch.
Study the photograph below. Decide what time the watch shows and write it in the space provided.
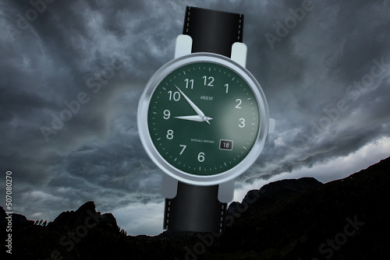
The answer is 8:52
